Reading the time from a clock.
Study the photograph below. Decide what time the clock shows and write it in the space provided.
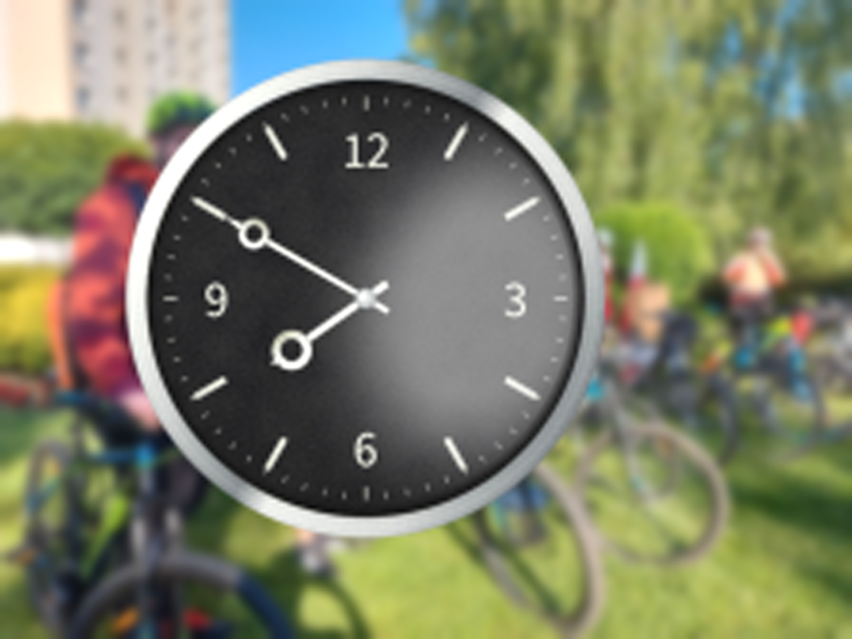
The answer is 7:50
